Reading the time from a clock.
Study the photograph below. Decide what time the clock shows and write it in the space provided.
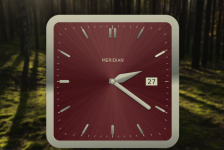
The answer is 2:21
